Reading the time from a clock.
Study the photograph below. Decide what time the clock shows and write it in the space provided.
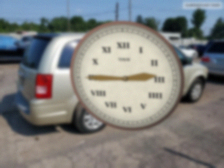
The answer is 2:45
